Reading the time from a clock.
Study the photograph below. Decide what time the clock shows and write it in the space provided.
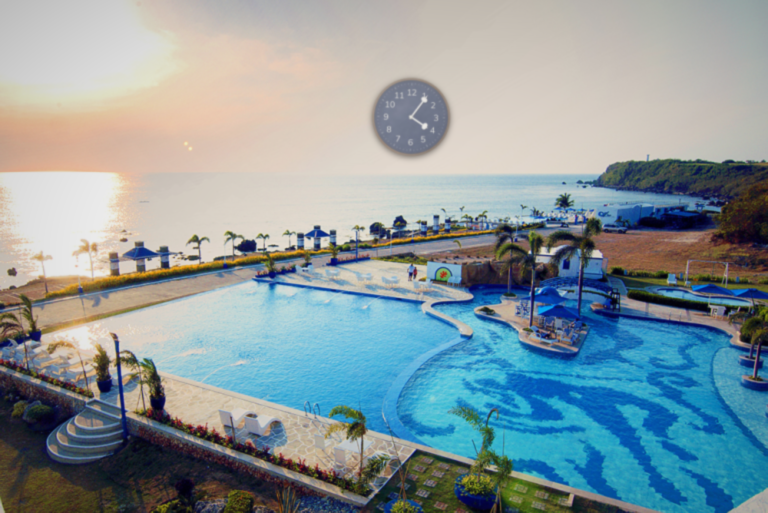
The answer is 4:06
